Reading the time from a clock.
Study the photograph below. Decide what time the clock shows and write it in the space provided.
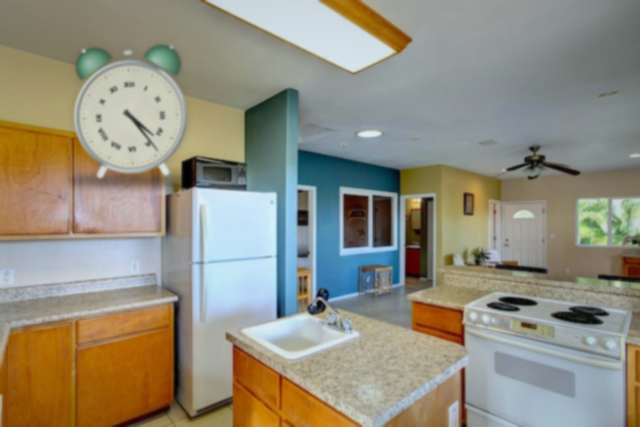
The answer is 4:24
